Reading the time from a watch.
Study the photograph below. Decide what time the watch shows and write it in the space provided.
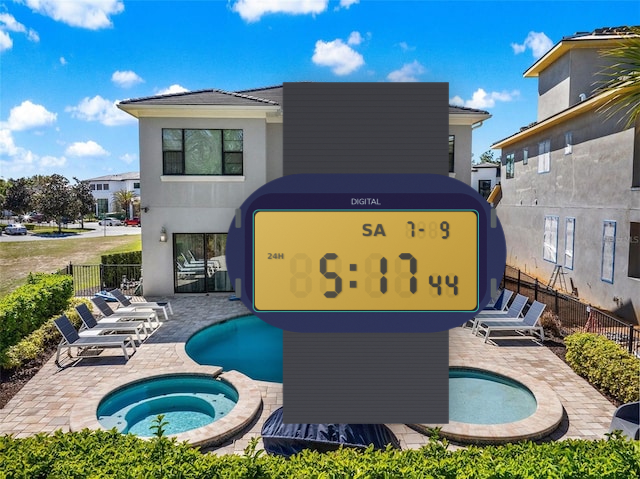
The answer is 5:17:44
